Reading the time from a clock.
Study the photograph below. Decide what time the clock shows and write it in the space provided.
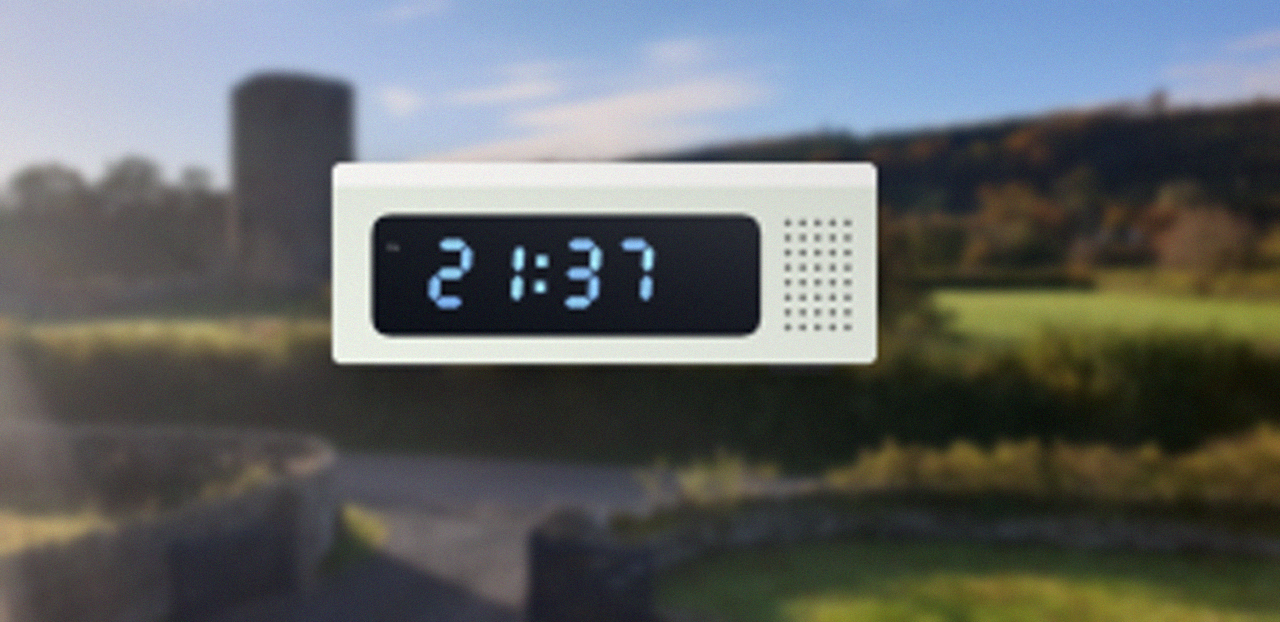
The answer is 21:37
